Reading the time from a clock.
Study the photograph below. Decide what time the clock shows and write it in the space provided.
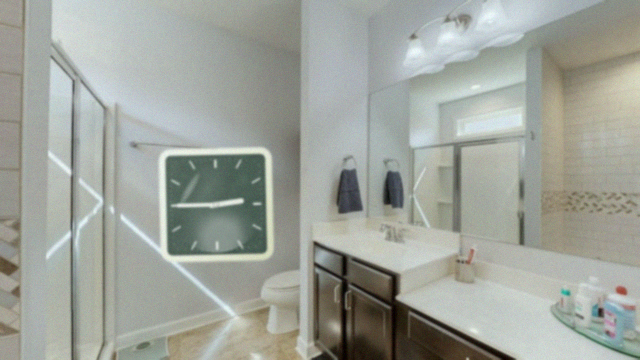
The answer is 2:45
